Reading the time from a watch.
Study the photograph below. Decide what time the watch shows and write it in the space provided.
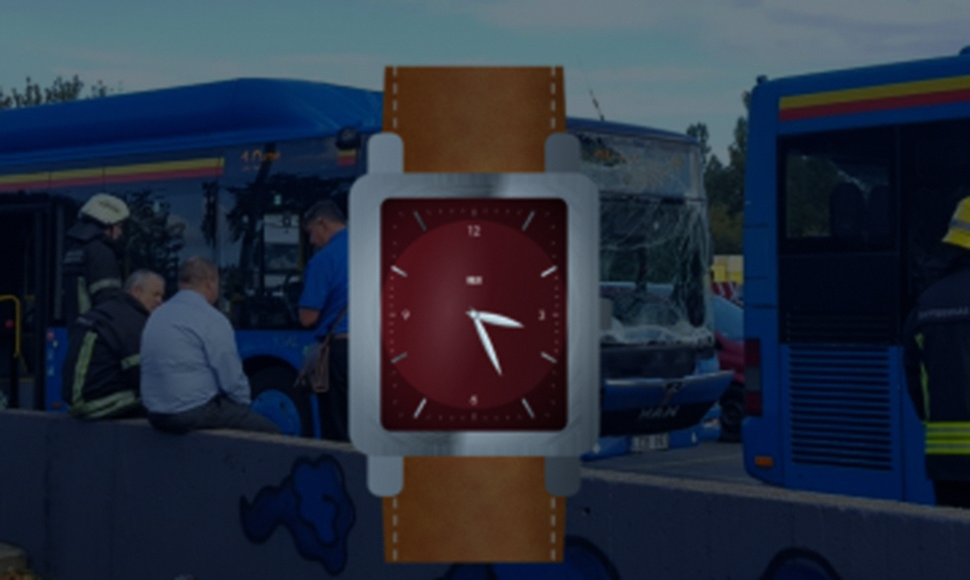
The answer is 3:26
